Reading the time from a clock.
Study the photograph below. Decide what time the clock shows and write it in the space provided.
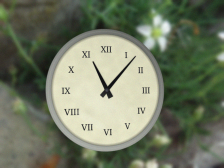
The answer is 11:07
